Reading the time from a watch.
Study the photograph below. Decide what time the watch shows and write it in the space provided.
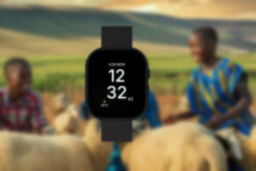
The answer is 12:32
